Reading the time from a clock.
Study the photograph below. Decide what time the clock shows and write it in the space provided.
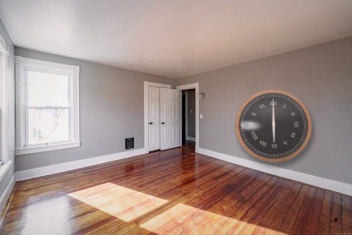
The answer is 6:00
